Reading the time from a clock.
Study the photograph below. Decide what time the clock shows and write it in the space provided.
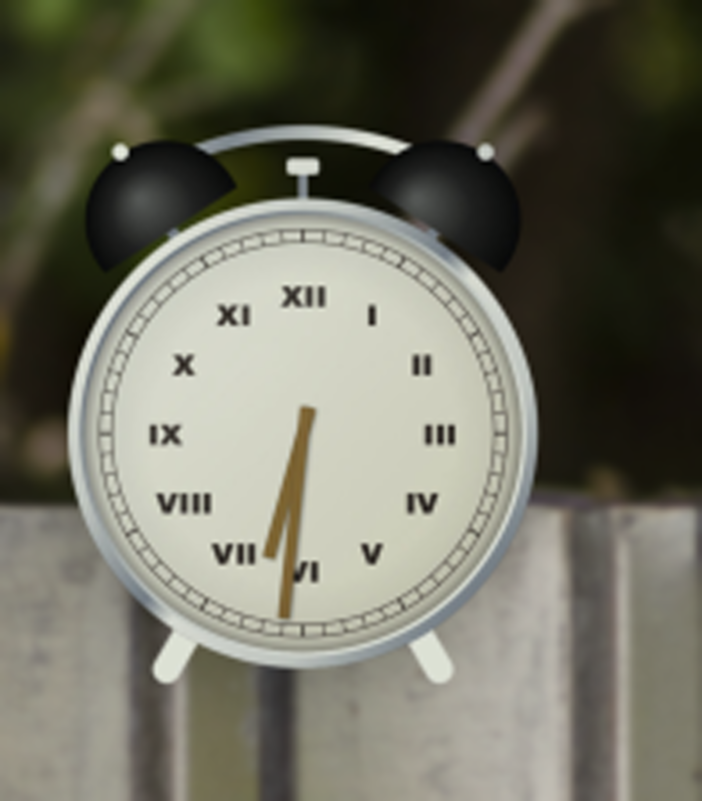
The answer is 6:31
